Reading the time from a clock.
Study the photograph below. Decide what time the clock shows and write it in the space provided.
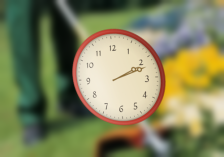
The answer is 2:12
